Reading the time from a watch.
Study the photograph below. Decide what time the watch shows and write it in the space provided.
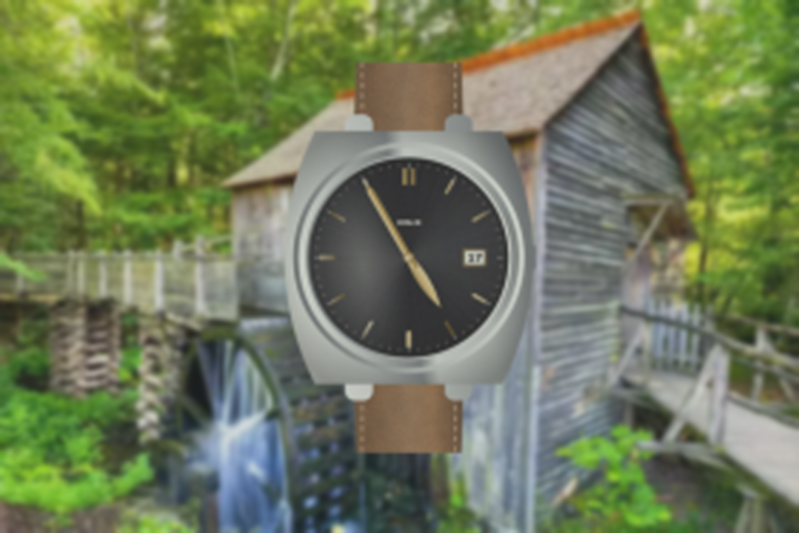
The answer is 4:55
